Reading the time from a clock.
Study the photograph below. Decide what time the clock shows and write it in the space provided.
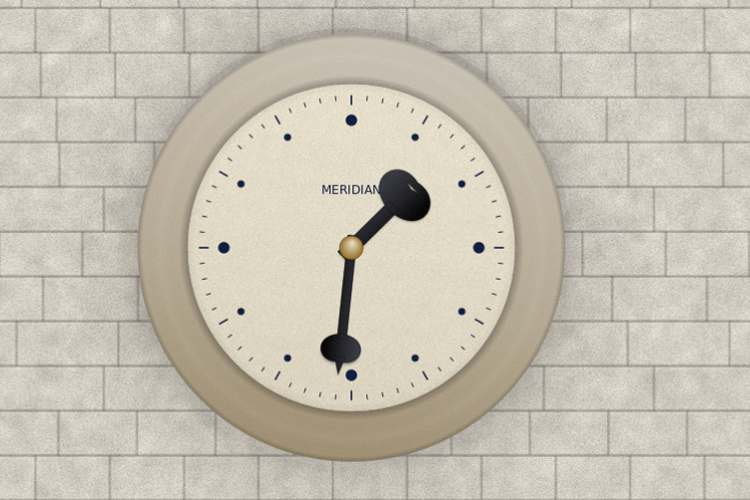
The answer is 1:31
